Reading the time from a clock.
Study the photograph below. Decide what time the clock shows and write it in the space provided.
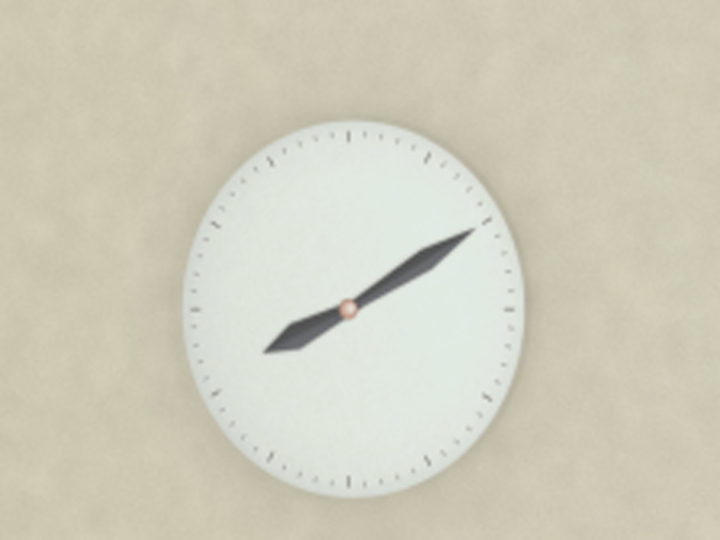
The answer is 8:10
